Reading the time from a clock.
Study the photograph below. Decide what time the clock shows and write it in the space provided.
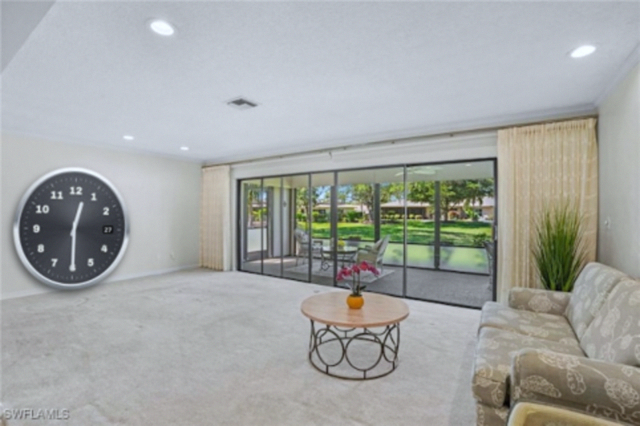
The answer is 12:30
